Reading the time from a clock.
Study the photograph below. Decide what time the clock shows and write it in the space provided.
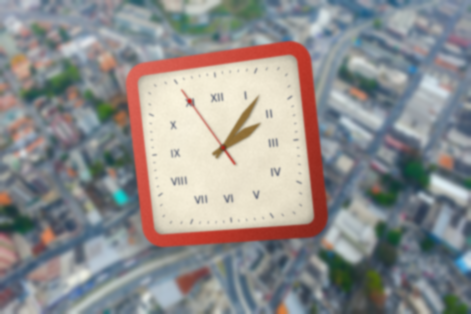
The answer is 2:06:55
